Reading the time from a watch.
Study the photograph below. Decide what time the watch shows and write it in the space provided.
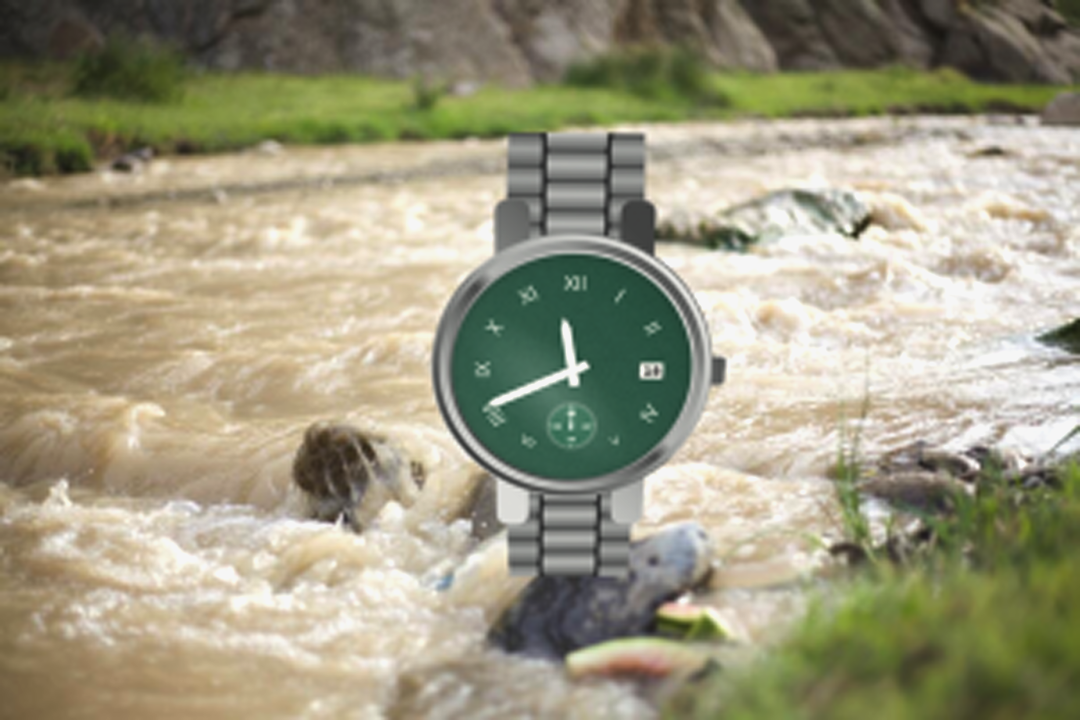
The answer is 11:41
